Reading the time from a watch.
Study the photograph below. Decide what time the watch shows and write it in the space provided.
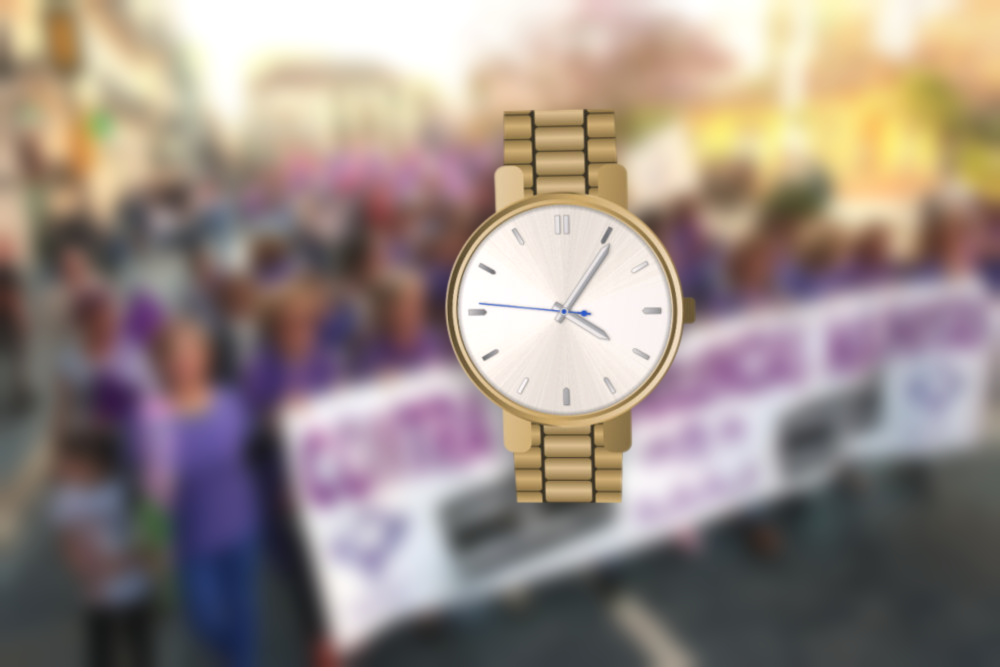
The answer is 4:05:46
